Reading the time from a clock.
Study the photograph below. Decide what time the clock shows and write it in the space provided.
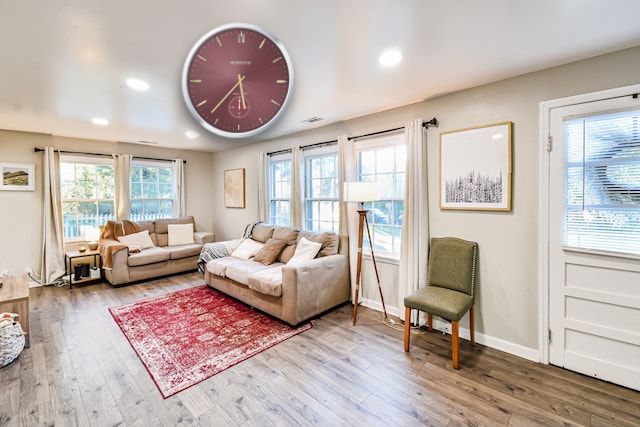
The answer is 5:37
